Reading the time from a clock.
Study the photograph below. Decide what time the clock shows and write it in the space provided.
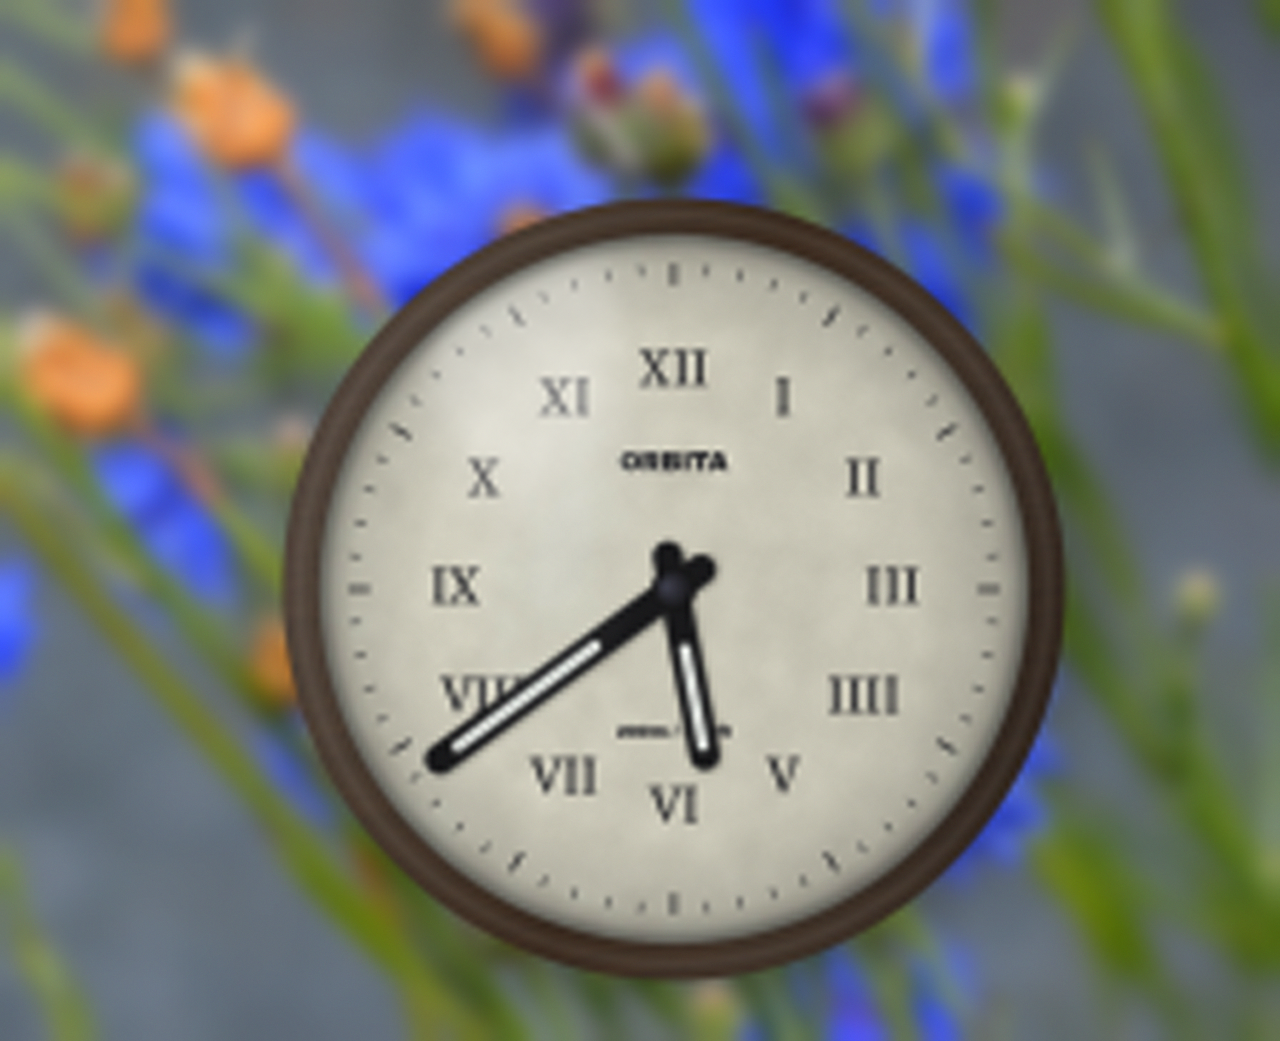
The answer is 5:39
